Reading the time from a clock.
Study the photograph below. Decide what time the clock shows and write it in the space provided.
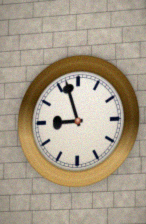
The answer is 8:57
